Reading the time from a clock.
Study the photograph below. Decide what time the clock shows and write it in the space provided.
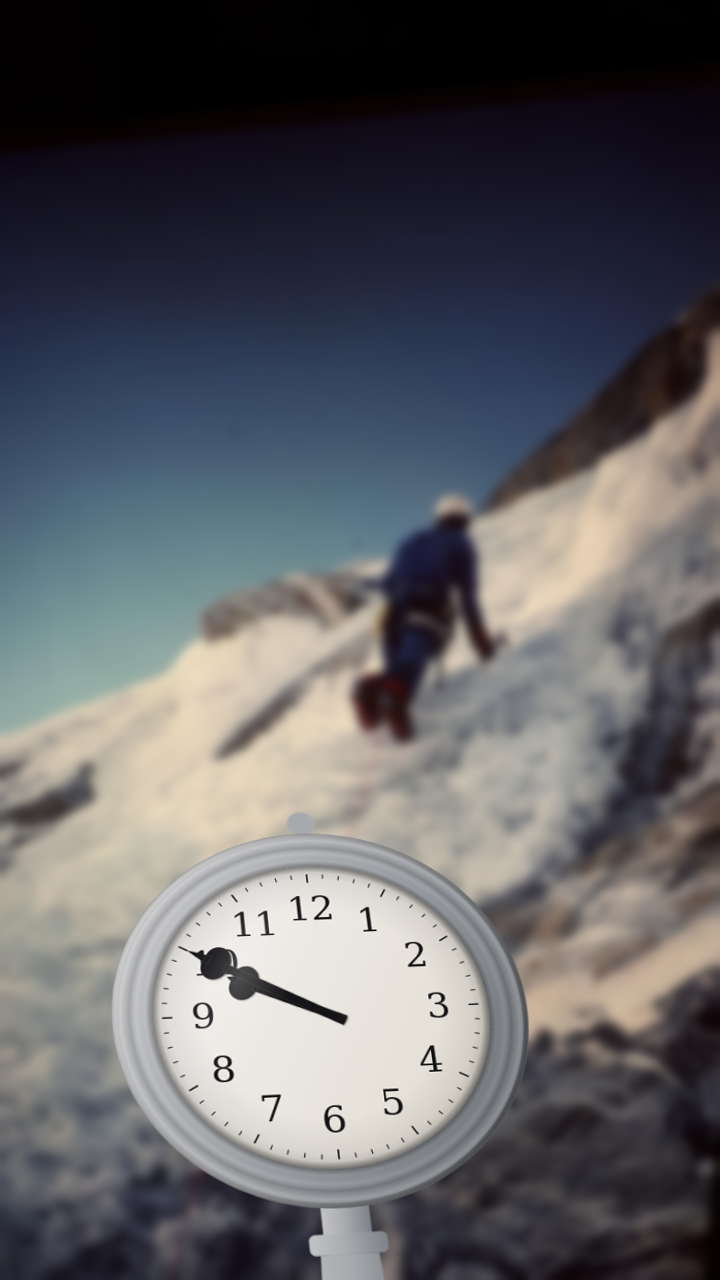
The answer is 9:50
